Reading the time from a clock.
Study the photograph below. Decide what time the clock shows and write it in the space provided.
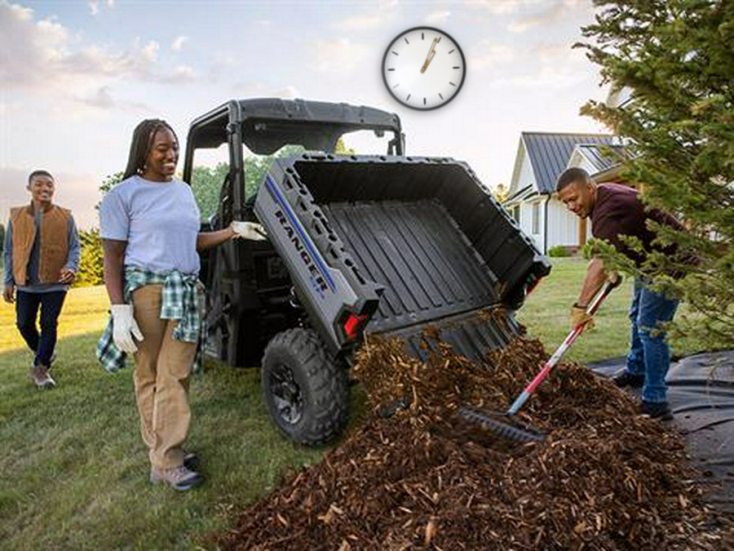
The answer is 1:04
